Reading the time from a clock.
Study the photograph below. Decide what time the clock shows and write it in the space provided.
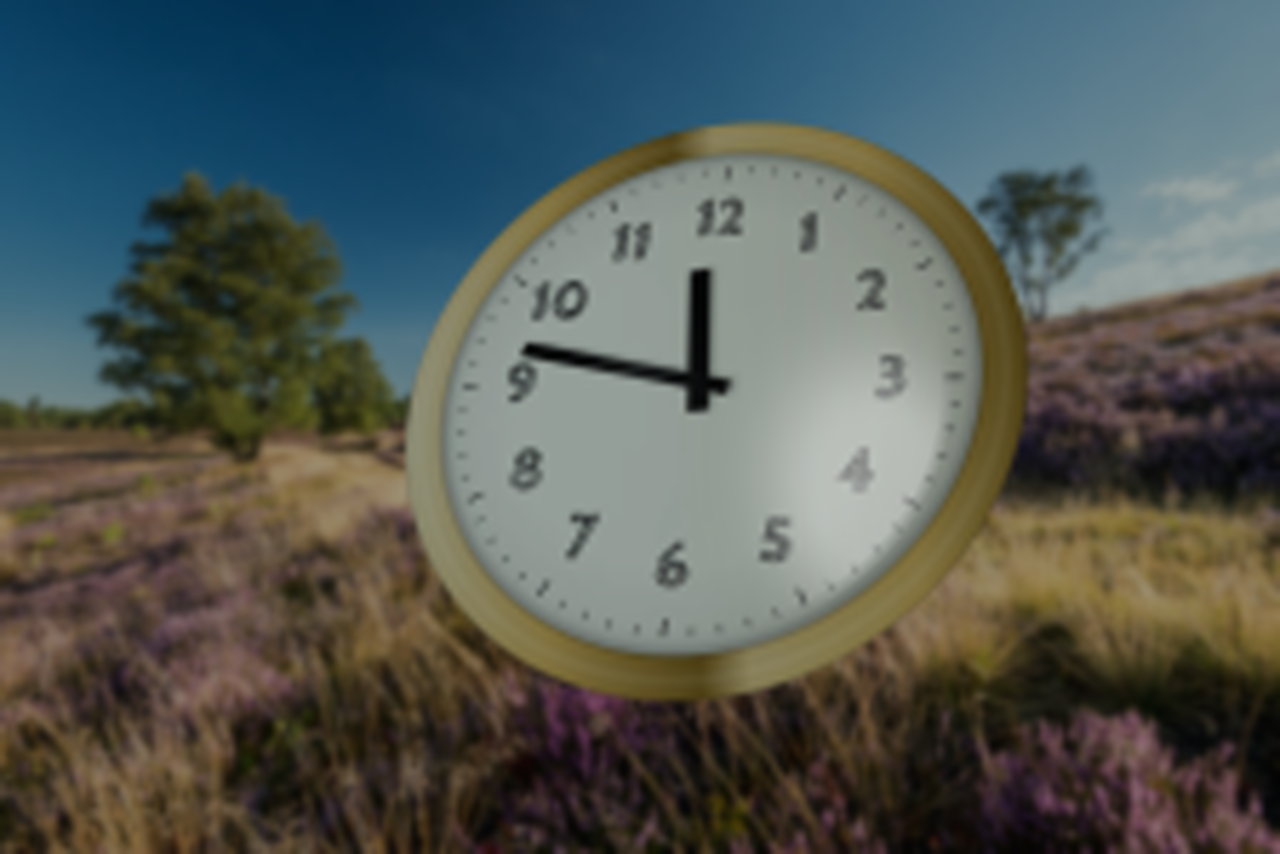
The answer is 11:47
